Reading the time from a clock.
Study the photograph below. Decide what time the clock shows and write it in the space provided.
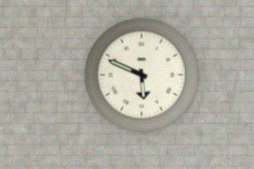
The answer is 5:49
